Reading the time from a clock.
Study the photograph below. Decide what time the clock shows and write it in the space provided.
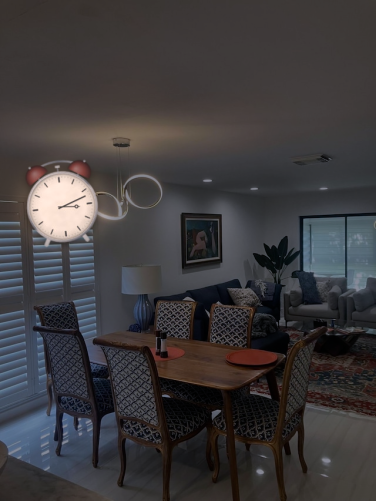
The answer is 3:12
